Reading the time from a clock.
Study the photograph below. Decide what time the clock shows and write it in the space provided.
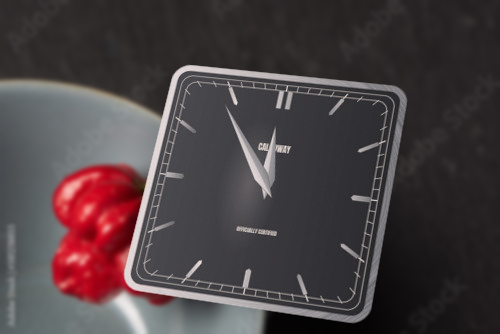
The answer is 11:54
